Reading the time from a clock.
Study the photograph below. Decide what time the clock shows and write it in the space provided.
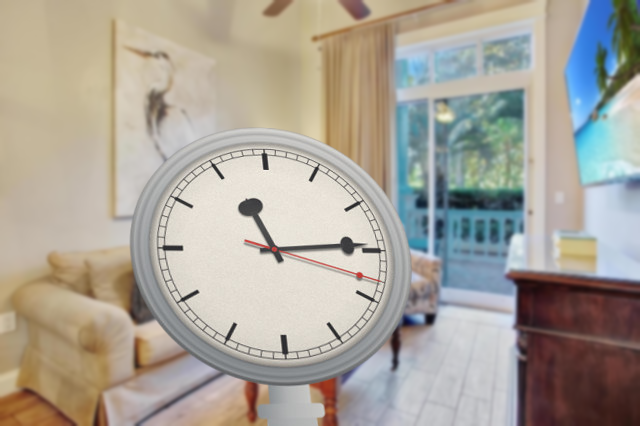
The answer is 11:14:18
